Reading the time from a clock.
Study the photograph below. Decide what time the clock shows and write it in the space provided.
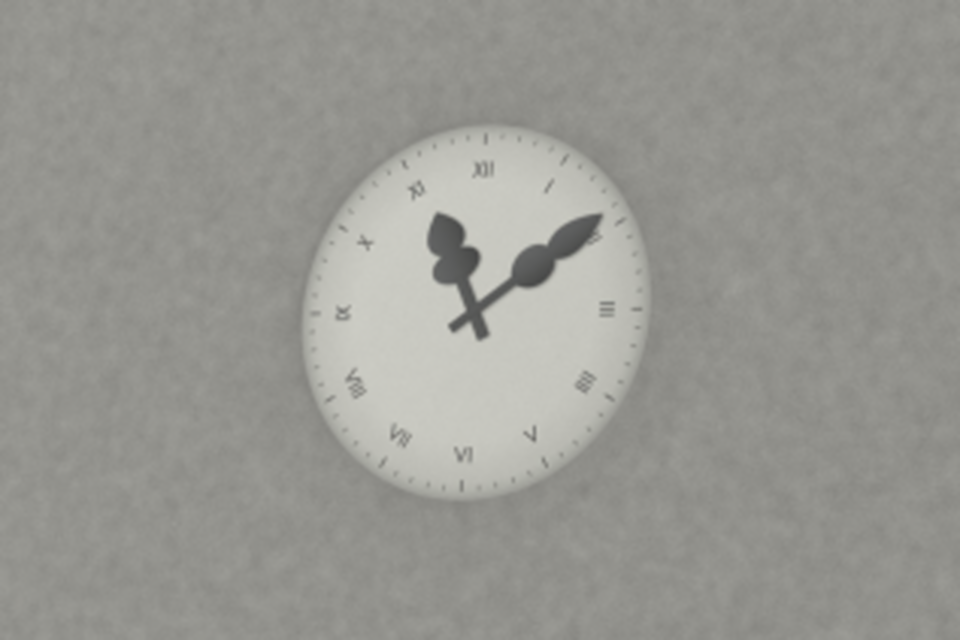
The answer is 11:09
